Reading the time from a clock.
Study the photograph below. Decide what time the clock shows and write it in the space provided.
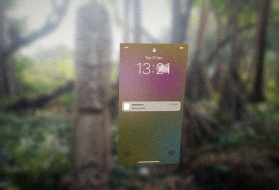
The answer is 13:21
